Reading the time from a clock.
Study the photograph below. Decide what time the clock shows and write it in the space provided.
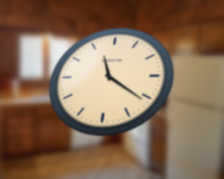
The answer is 11:21
